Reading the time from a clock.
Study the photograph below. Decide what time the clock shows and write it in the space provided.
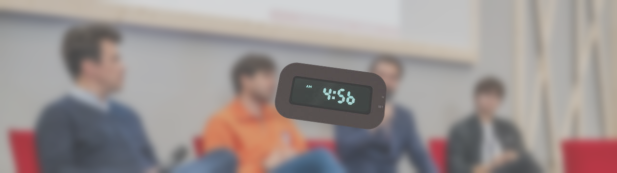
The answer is 4:56
